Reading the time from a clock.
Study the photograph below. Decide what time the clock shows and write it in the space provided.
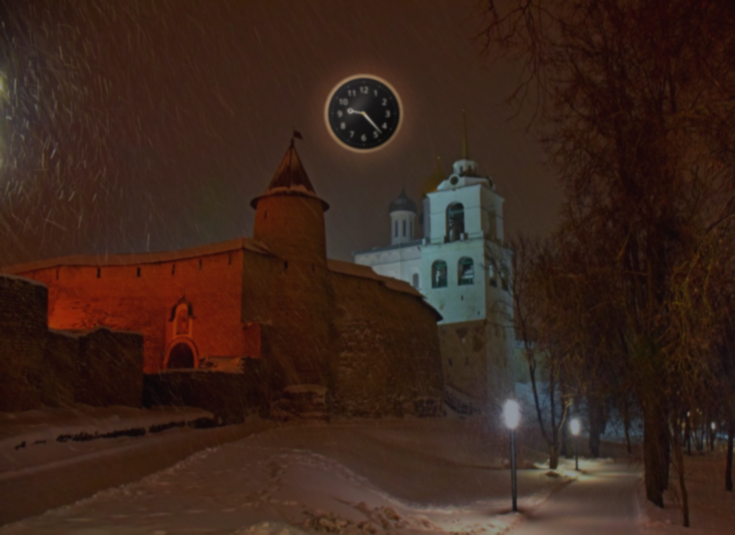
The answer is 9:23
